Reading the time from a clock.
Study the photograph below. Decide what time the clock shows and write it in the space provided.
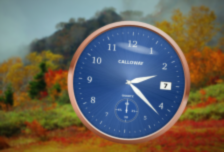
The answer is 2:22
